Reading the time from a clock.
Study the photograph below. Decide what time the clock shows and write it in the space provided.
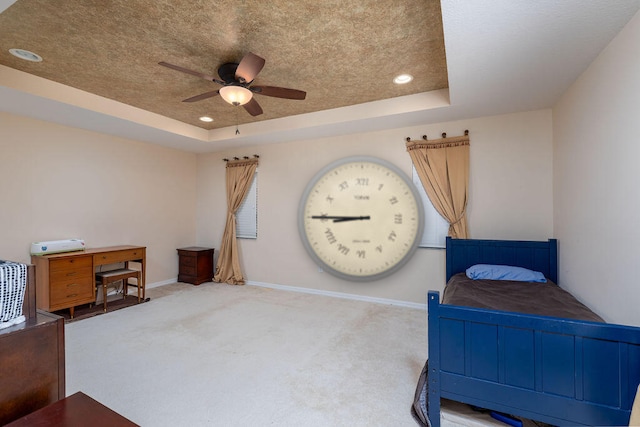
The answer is 8:45
